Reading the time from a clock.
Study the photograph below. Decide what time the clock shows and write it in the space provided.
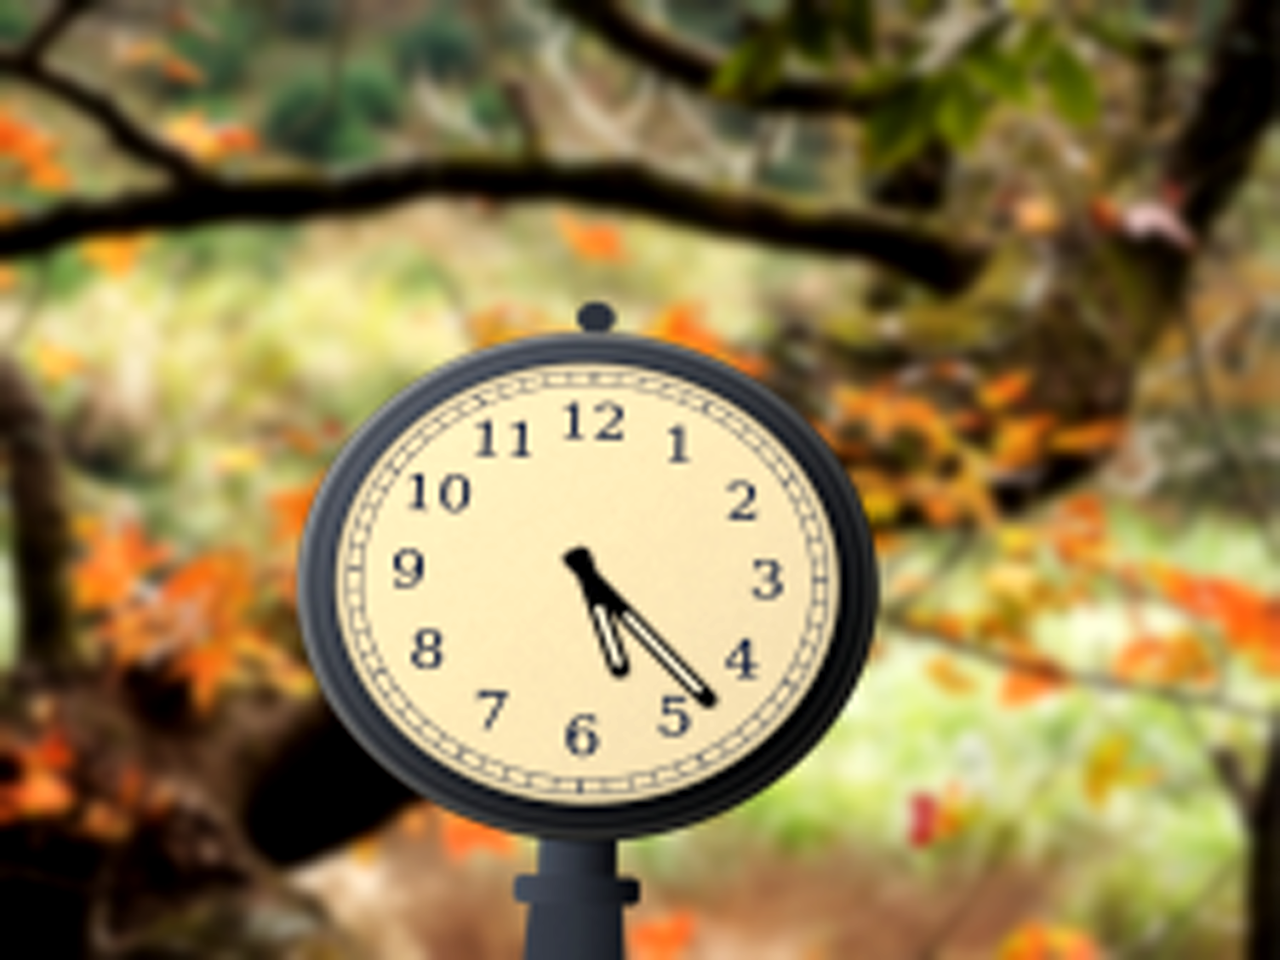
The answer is 5:23
